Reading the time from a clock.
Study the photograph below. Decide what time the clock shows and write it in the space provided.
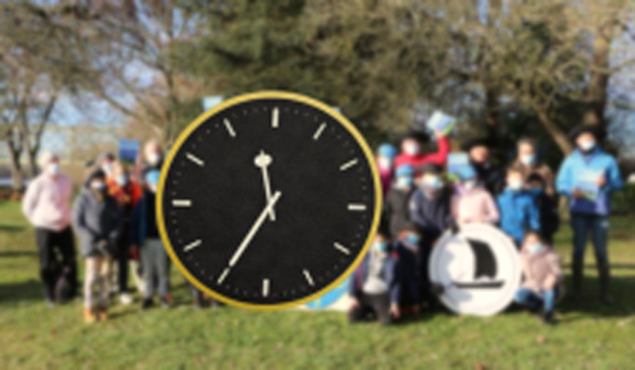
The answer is 11:35
